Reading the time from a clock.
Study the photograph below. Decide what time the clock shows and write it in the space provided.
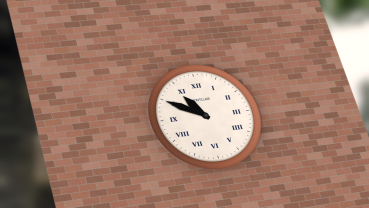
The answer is 10:50
